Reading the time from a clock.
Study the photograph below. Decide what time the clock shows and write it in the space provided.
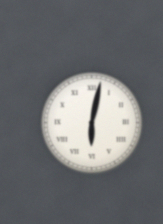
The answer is 6:02
